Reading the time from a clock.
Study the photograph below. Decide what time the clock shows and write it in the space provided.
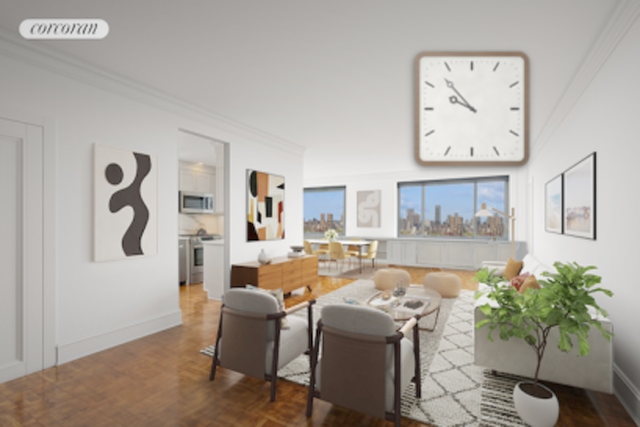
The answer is 9:53
